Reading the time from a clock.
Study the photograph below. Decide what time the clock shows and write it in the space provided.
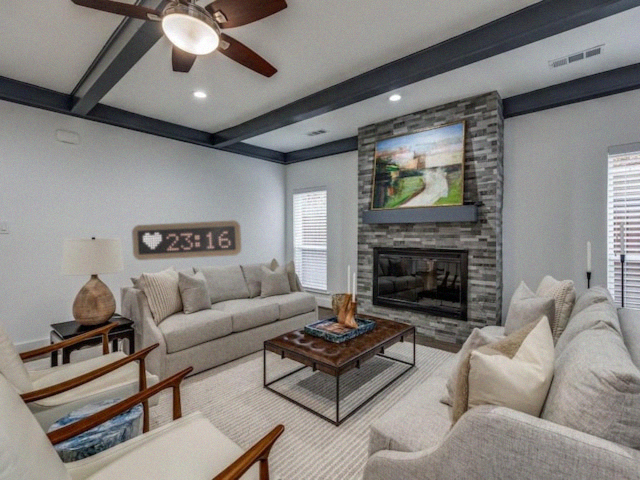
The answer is 23:16
